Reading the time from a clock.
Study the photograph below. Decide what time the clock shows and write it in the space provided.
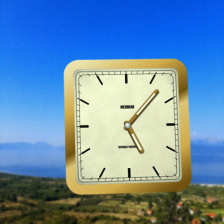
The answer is 5:07
